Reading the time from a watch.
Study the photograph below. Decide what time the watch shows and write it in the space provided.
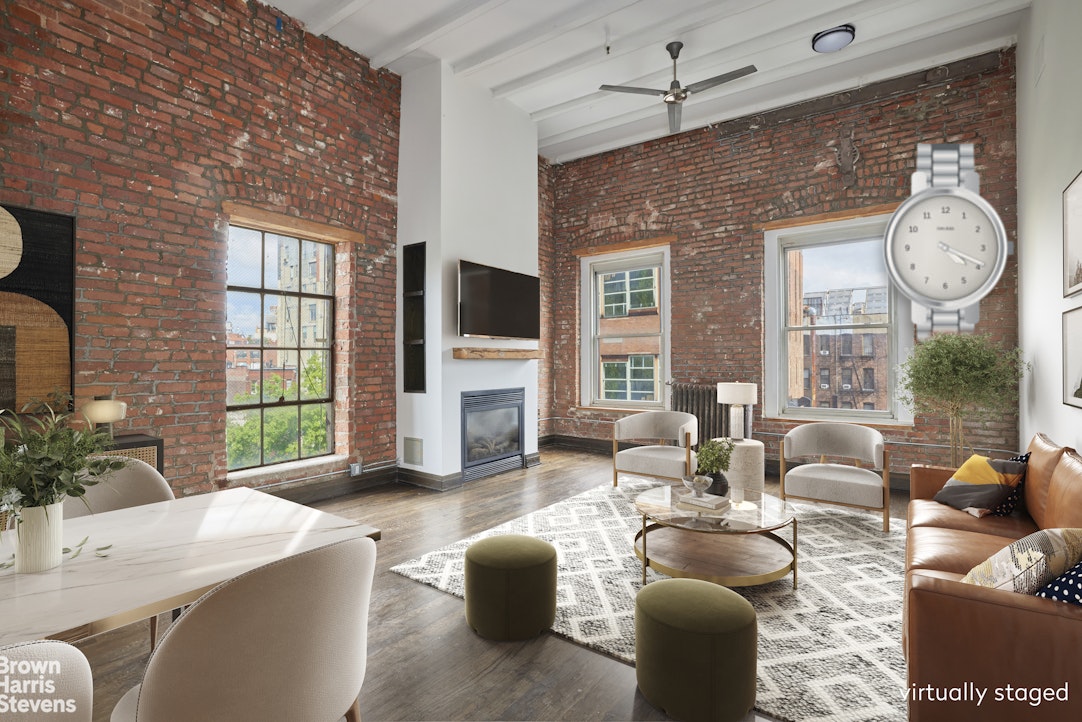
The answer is 4:19
